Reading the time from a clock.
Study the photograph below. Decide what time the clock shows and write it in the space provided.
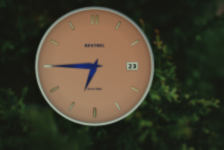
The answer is 6:45
